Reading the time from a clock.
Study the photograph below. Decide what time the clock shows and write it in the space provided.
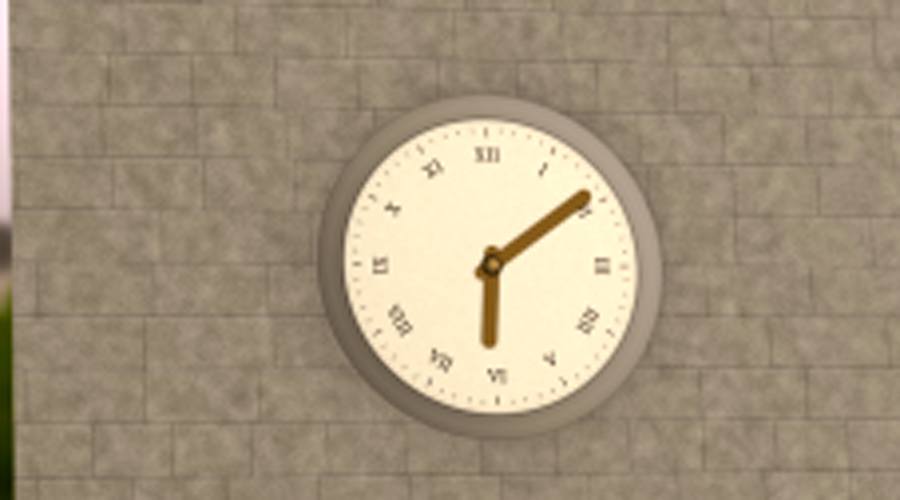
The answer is 6:09
